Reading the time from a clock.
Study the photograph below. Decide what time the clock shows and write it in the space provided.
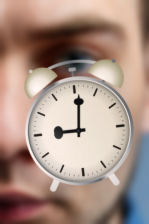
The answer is 9:01
